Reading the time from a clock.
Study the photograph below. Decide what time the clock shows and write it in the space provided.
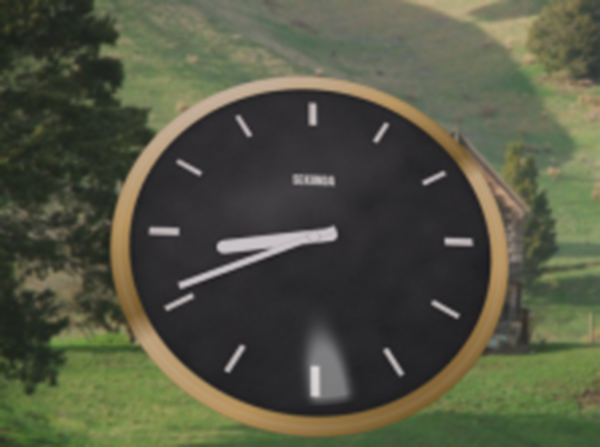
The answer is 8:41
